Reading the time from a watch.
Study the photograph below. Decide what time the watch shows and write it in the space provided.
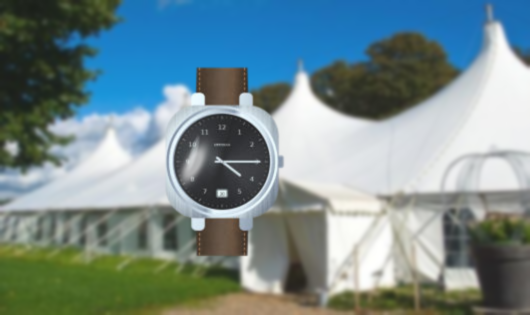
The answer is 4:15
